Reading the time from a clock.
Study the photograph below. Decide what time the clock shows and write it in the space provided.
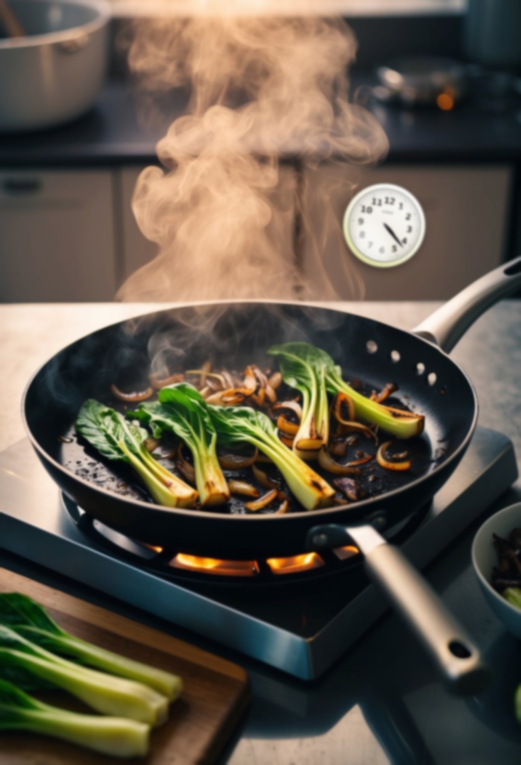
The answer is 4:22
